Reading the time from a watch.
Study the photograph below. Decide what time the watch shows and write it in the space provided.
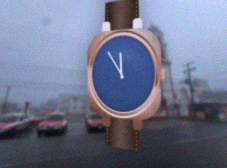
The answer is 11:54
